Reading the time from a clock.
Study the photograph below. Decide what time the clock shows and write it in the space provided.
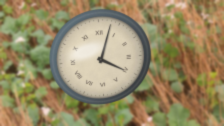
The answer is 4:03
